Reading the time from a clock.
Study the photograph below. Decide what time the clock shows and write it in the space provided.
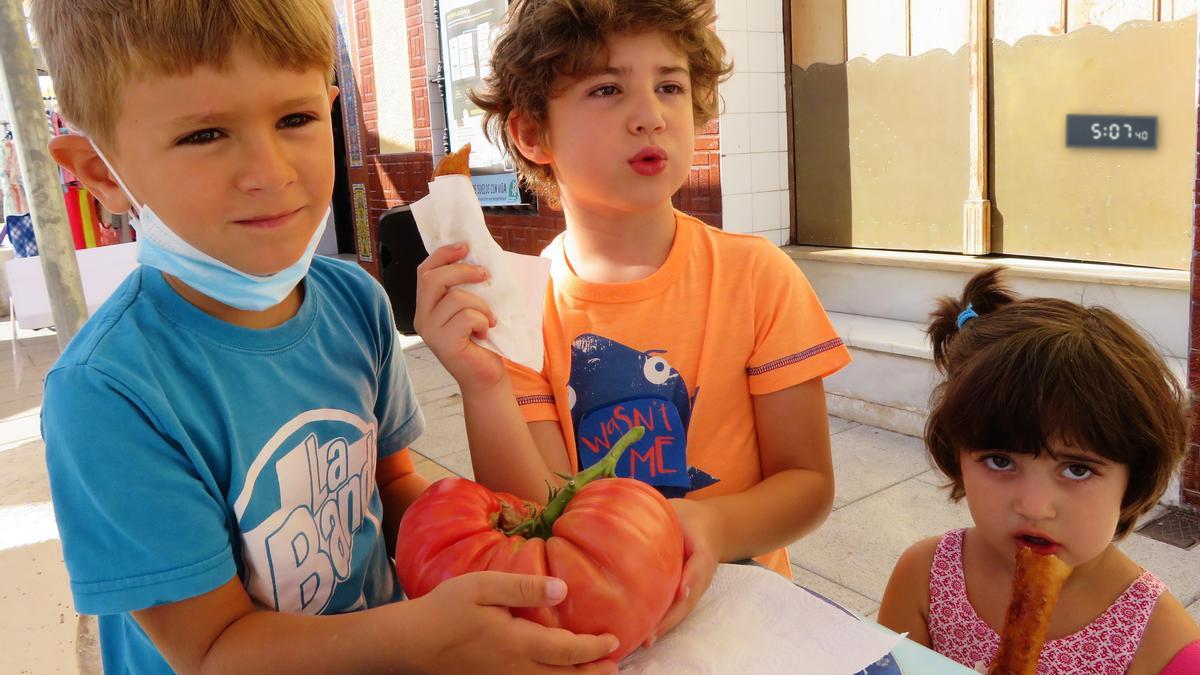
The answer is 5:07
